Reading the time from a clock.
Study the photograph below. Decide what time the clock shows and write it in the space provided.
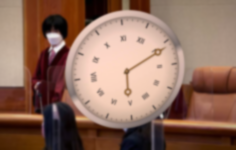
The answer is 5:06
